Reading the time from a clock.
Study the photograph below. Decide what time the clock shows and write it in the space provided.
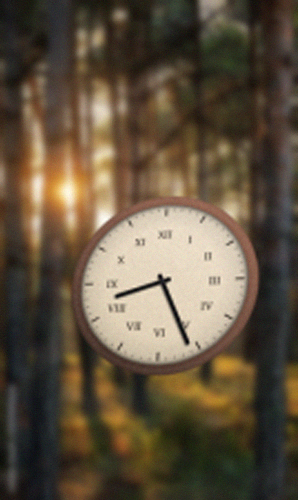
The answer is 8:26
